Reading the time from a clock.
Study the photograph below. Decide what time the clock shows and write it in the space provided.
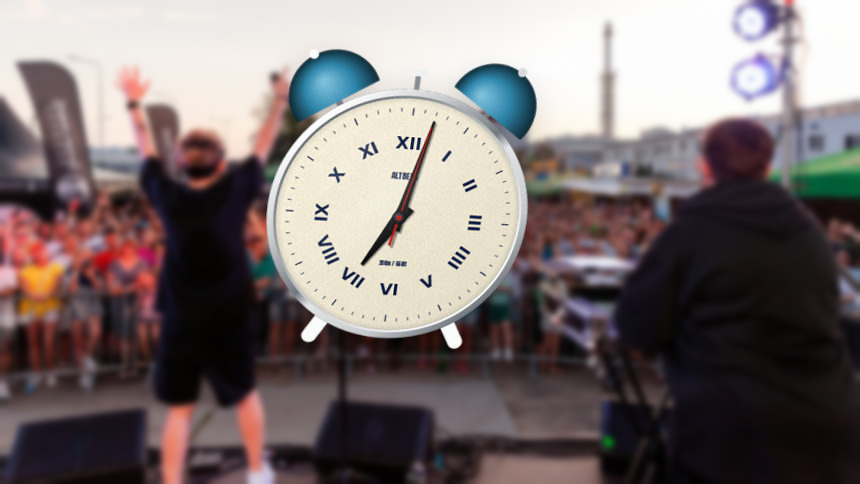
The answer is 7:02:02
